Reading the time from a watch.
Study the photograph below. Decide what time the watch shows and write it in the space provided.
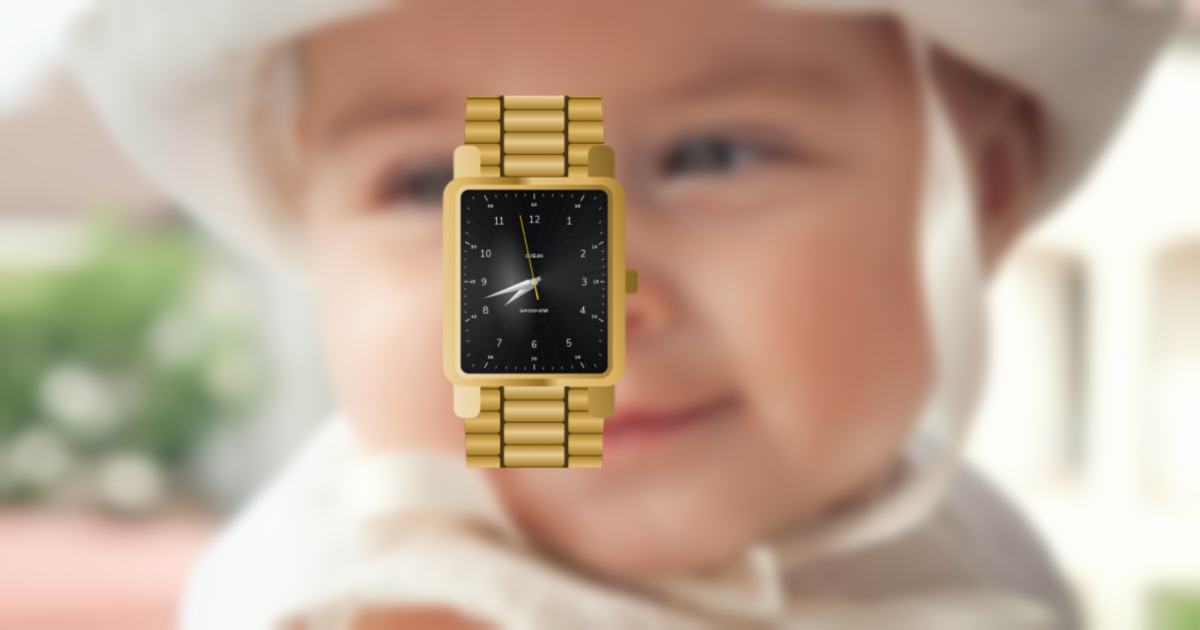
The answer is 7:41:58
